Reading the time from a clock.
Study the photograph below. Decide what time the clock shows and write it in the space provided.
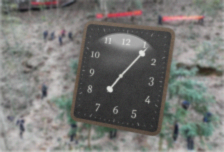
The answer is 7:06
